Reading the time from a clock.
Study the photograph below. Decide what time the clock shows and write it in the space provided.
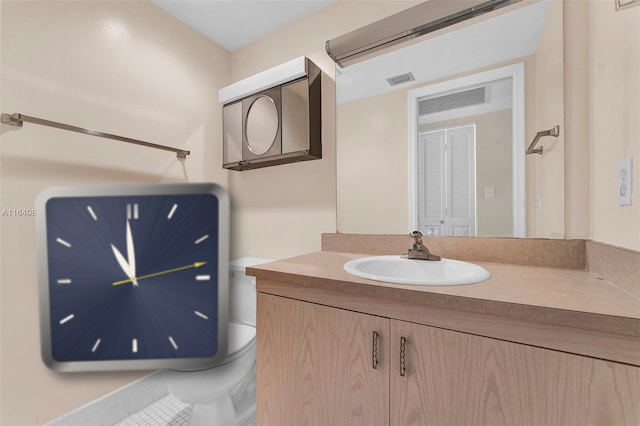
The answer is 10:59:13
